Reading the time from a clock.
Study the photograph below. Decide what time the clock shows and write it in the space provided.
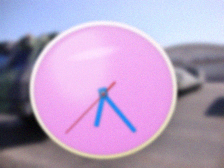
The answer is 6:23:37
